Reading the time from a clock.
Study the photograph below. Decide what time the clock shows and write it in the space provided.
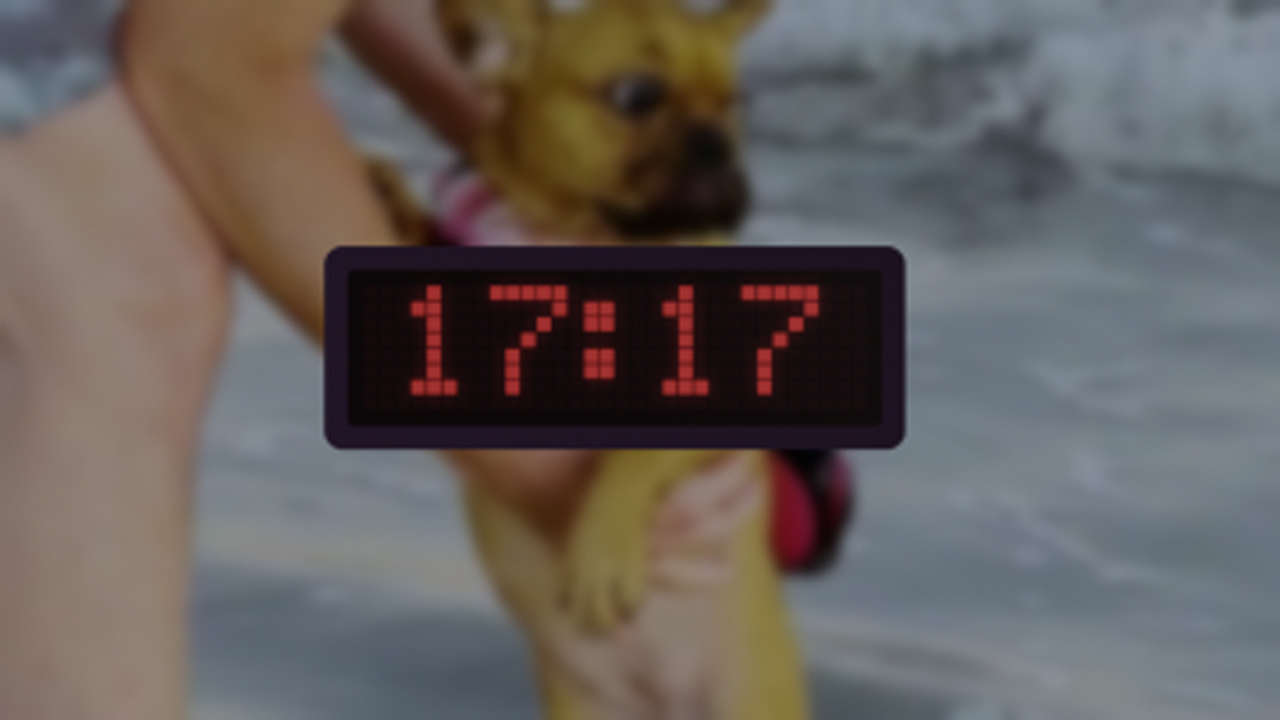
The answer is 17:17
